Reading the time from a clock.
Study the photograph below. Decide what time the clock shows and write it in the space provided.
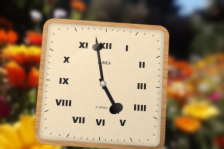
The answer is 4:58
